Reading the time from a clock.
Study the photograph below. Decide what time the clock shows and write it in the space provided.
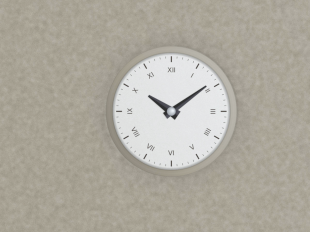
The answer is 10:09
